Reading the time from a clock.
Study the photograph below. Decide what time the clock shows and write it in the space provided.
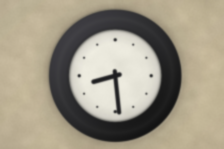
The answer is 8:29
